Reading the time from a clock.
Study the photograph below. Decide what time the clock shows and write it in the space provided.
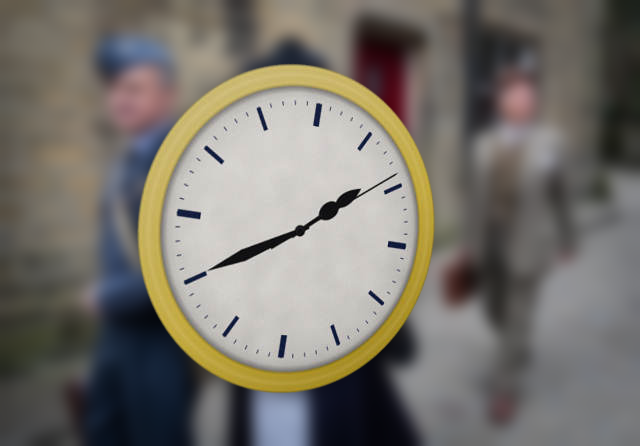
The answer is 1:40:09
